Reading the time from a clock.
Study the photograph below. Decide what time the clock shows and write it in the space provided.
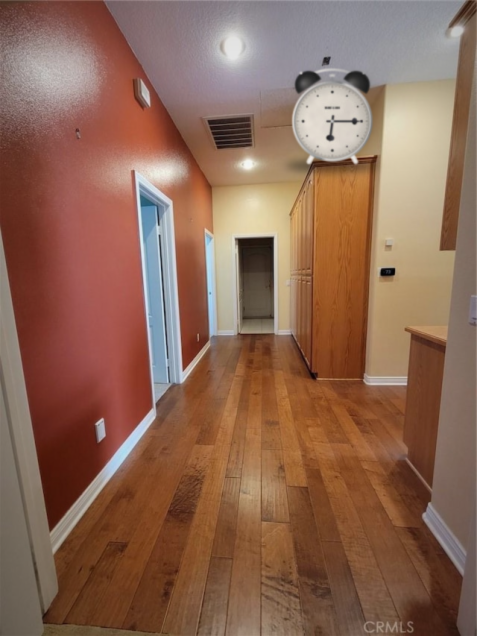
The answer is 6:15
